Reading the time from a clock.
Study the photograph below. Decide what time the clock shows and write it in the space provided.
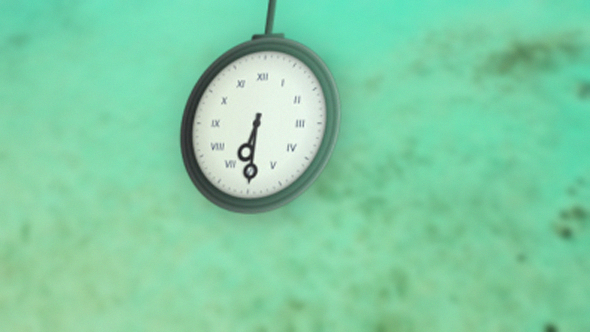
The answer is 6:30
